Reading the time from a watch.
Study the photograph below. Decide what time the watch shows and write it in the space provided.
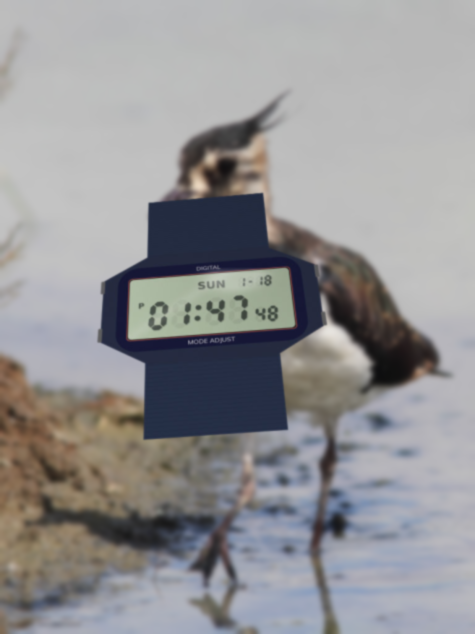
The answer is 1:47:48
